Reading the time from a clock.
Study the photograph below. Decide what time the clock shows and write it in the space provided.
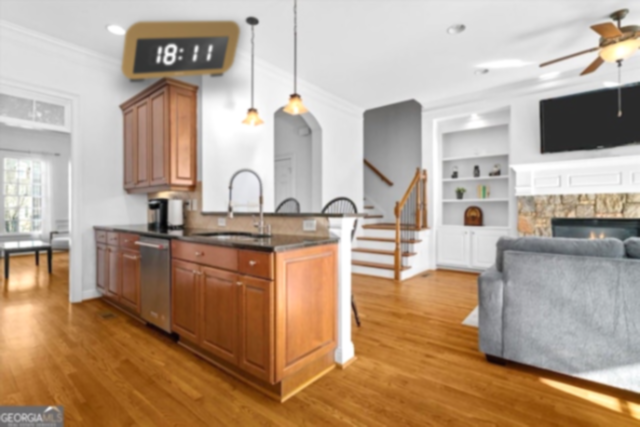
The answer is 18:11
